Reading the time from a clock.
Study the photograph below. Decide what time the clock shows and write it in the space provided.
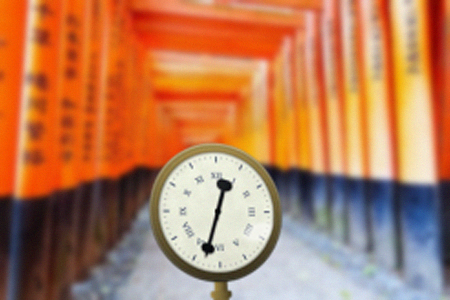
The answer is 12:33
